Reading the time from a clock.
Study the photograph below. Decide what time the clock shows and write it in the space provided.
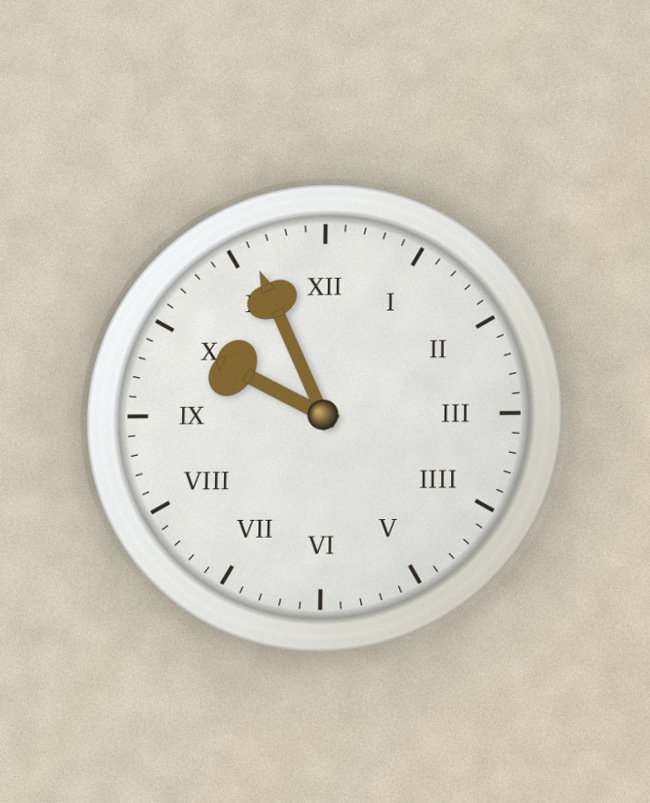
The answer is 9:56
